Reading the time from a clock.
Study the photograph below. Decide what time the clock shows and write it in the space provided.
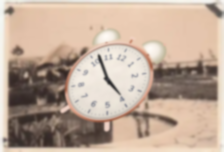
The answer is 3:52
